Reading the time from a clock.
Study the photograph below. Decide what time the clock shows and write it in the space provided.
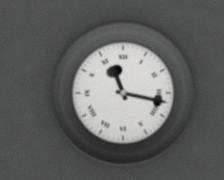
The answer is 11:17
